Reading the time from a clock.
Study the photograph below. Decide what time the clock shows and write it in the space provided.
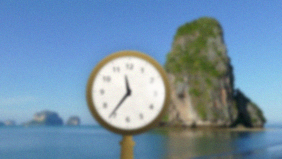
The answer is 11:36
